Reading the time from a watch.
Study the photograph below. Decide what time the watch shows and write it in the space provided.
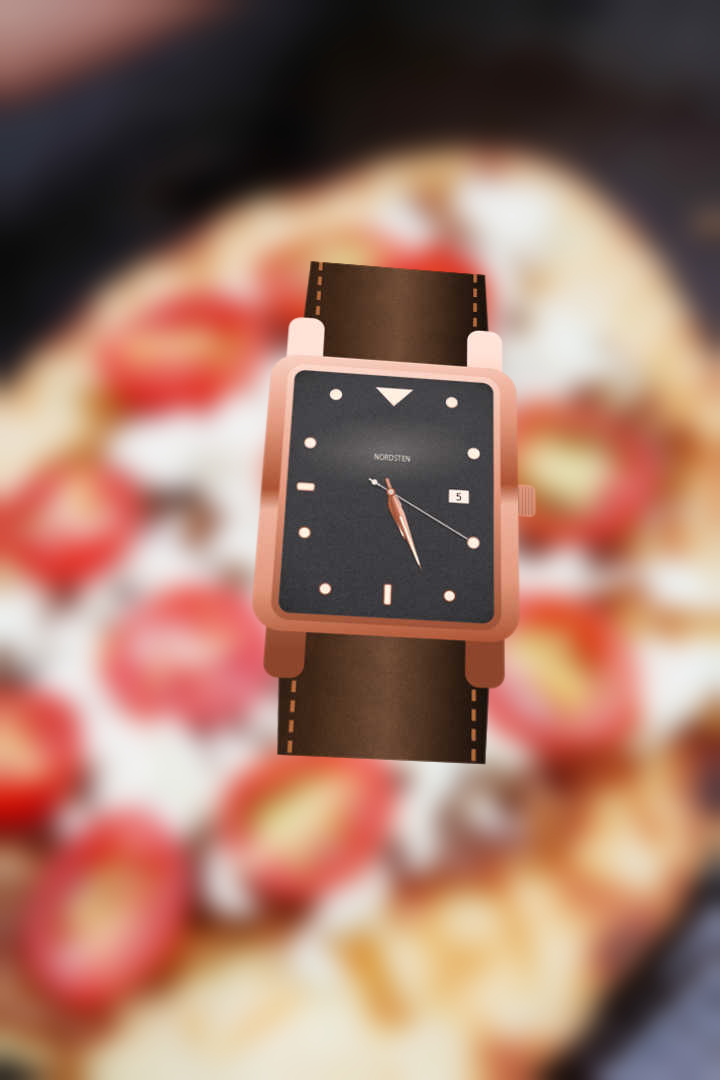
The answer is 5:26:20
